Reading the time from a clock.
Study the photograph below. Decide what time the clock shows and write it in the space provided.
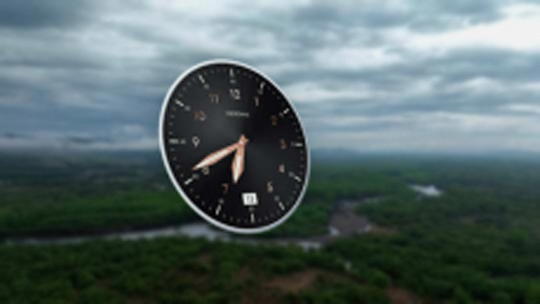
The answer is 6:41
